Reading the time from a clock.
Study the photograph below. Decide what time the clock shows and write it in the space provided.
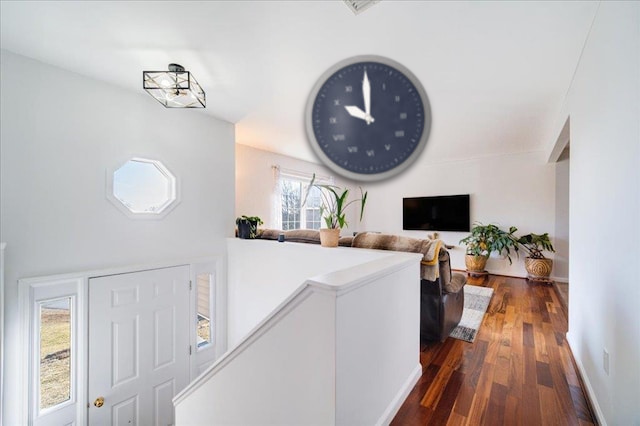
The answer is 10:00
